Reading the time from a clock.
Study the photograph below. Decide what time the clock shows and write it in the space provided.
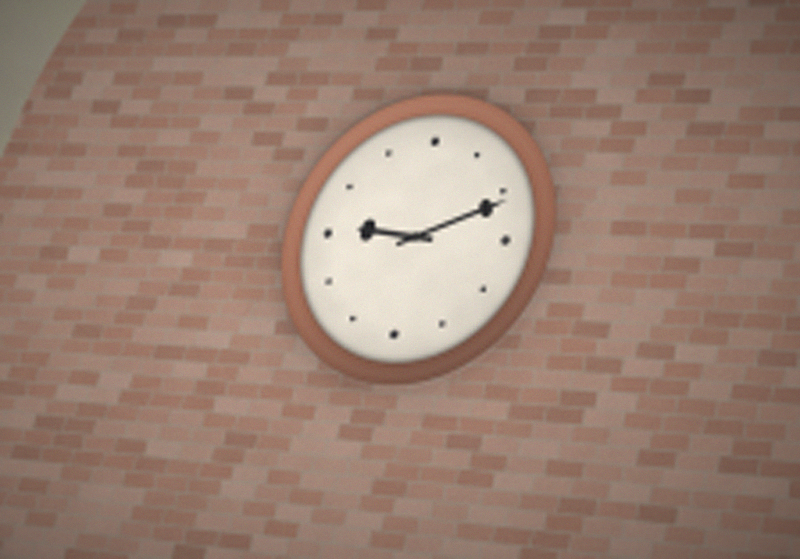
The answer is 9:11
